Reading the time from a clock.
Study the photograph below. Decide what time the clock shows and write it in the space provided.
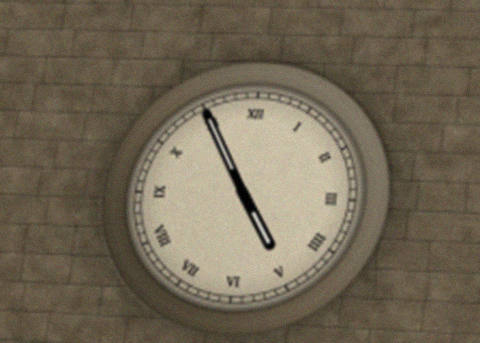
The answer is 4:55
